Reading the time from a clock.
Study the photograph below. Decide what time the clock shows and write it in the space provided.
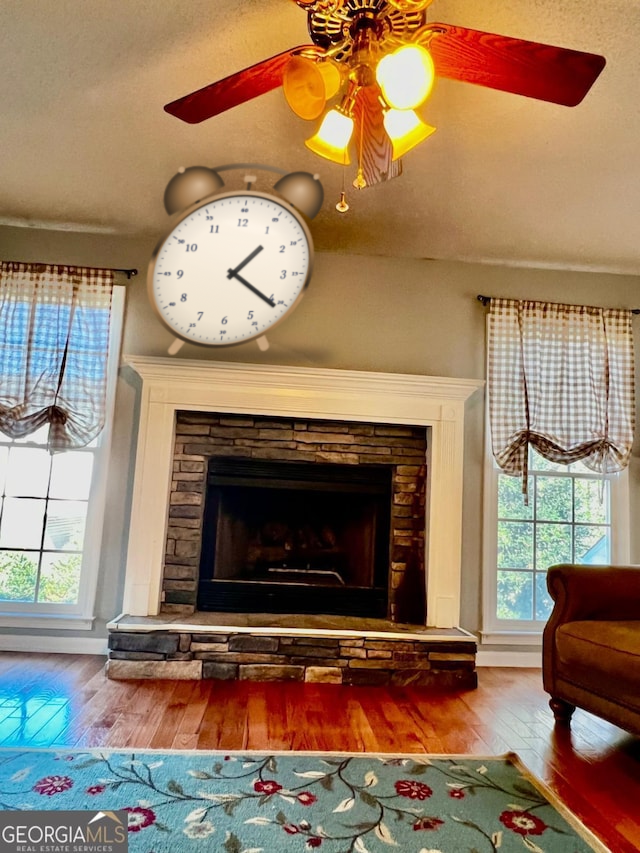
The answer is 1:21
